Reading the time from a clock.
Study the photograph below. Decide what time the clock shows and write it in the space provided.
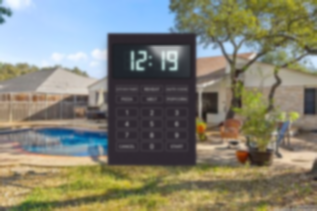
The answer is 12:19
